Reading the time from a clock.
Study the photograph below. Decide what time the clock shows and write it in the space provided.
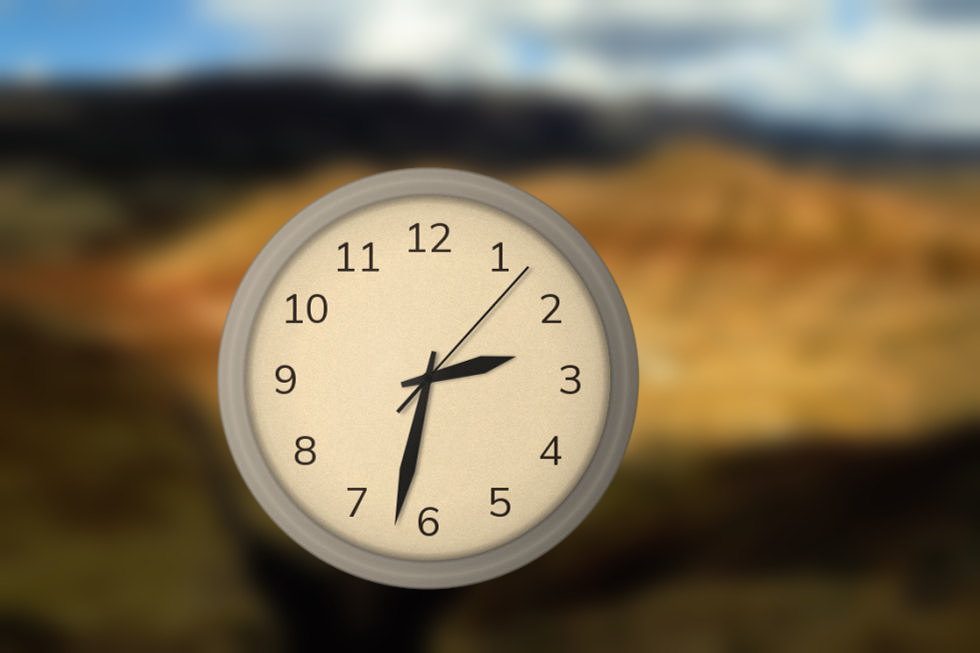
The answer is 2:32:07
